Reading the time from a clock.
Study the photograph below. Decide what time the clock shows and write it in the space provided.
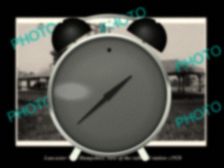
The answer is 1:38
